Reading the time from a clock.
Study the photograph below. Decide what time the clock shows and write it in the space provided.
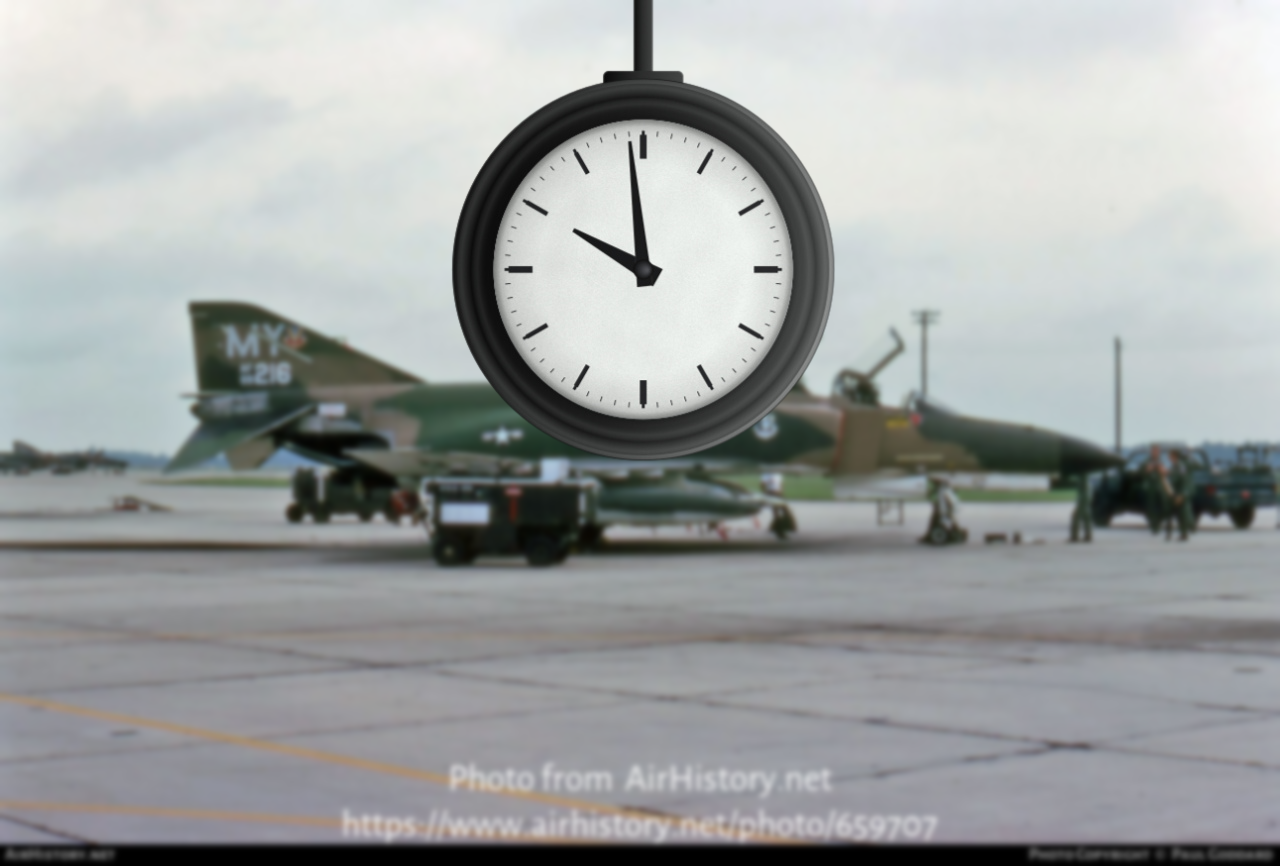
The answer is 9:59
